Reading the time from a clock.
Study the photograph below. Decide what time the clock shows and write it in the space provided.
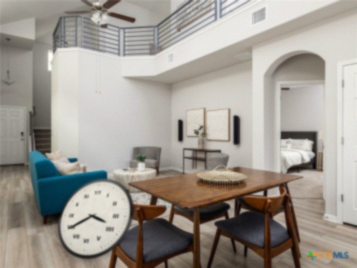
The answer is 3:40
